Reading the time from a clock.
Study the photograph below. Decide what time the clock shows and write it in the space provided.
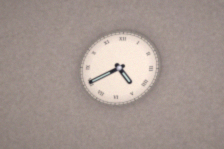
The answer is 4:40
